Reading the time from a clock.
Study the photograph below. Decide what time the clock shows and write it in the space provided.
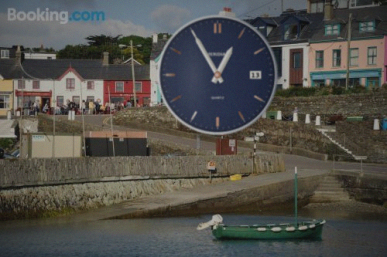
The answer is 12:55
